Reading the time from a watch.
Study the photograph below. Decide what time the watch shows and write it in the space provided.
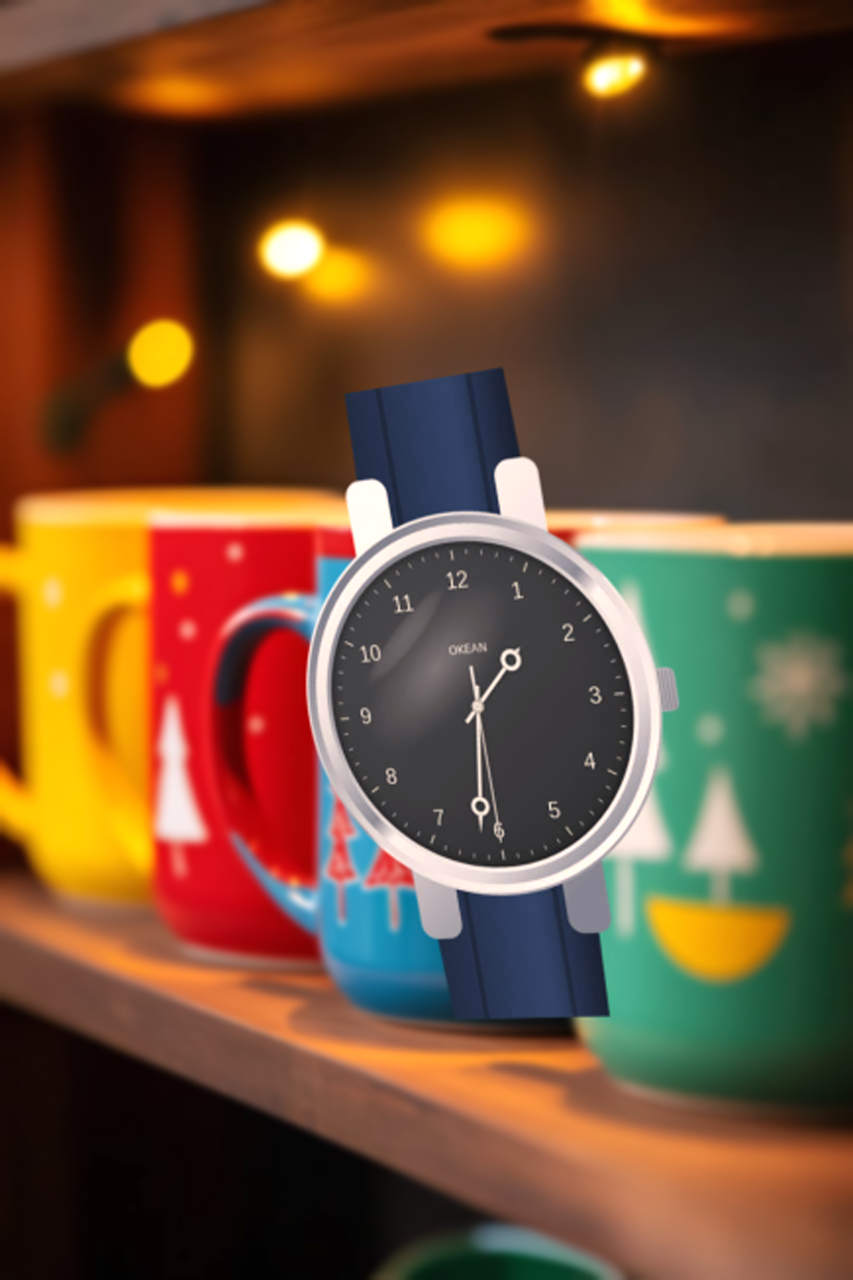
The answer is 1:31:30
